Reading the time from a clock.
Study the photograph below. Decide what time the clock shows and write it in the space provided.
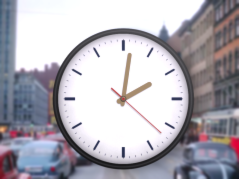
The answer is 2:01:22
